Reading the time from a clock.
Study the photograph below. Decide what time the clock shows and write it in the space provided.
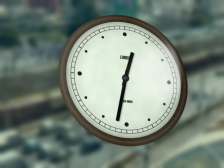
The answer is 12:32
